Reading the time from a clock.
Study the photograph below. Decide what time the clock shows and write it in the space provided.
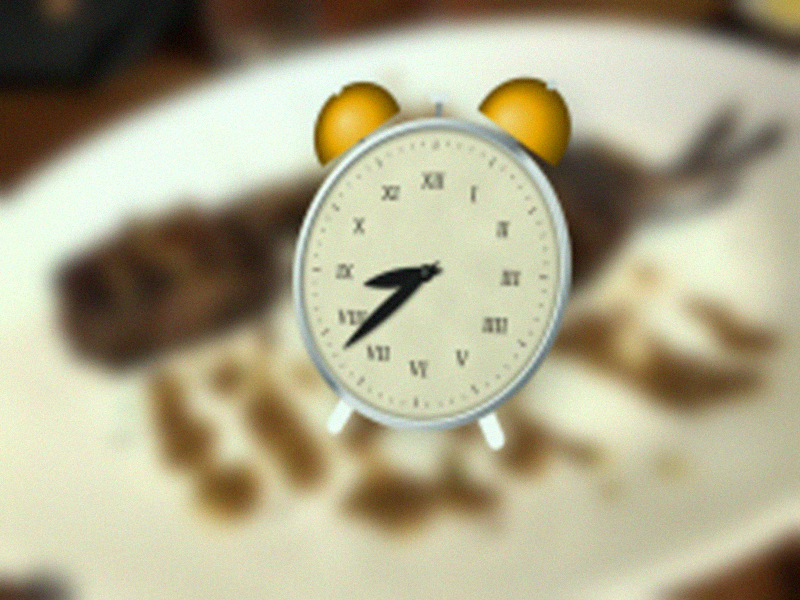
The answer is 8:38
